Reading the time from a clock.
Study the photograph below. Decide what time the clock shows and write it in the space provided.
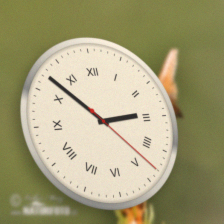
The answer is 2:52:23
